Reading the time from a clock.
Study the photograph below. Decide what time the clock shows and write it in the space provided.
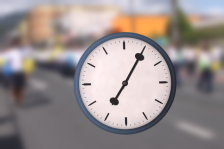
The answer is 7:05
